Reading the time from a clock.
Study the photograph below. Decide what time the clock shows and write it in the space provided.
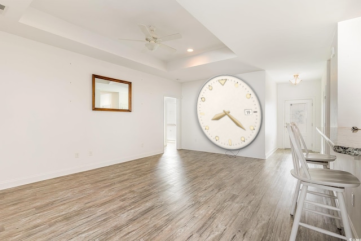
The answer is 8:22
